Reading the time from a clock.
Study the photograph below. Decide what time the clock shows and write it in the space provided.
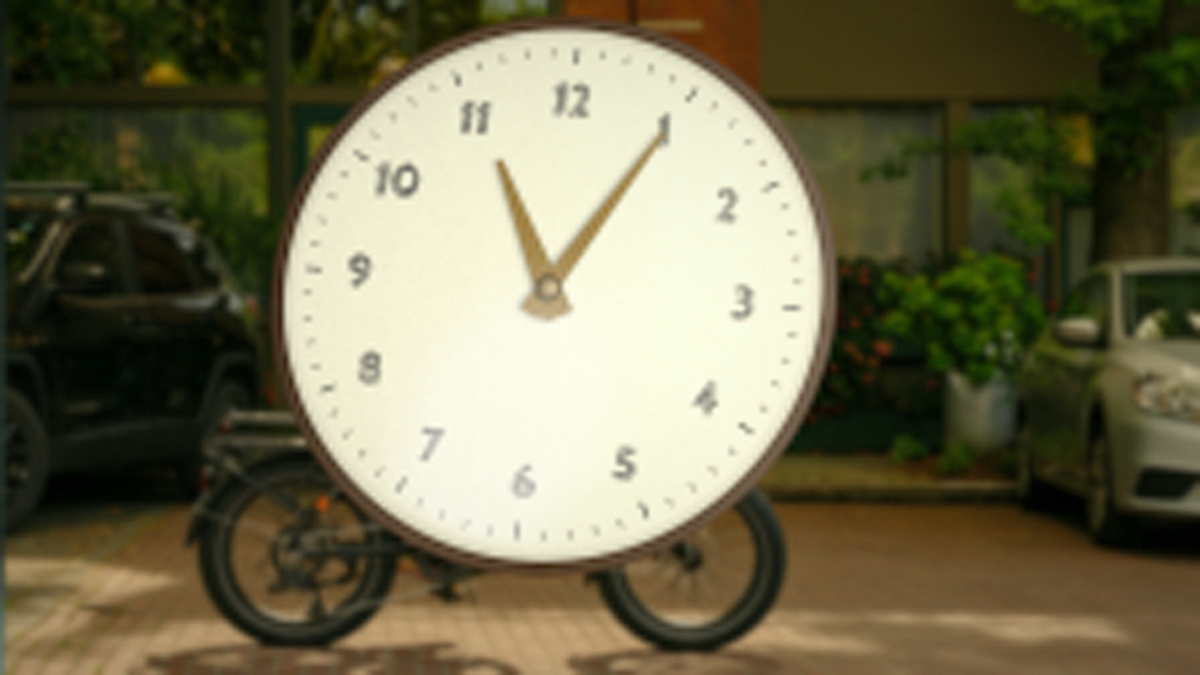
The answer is 11:05
